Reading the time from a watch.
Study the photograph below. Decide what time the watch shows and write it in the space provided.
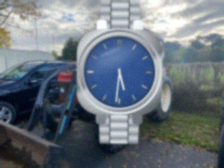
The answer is 5:31
